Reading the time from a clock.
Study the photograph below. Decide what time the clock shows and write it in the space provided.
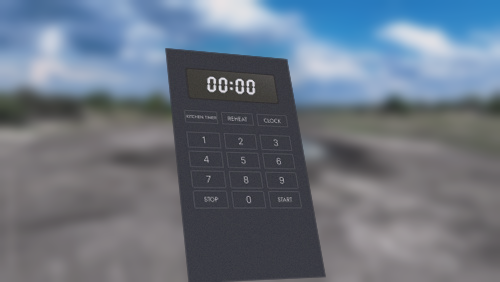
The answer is 0:00
